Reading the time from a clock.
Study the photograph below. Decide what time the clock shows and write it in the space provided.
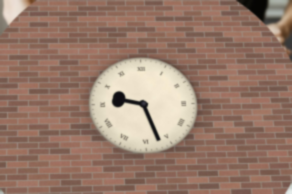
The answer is 9:27
